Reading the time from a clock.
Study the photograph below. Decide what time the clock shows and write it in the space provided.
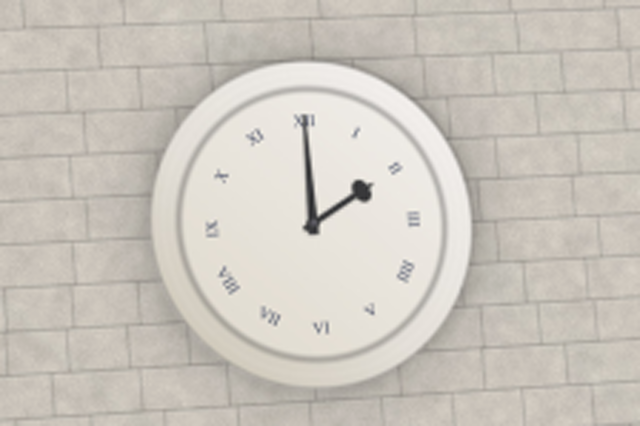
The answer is 2:00
